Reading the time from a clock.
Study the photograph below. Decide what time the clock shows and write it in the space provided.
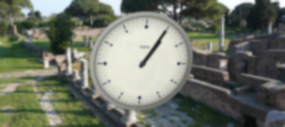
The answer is 1:05
